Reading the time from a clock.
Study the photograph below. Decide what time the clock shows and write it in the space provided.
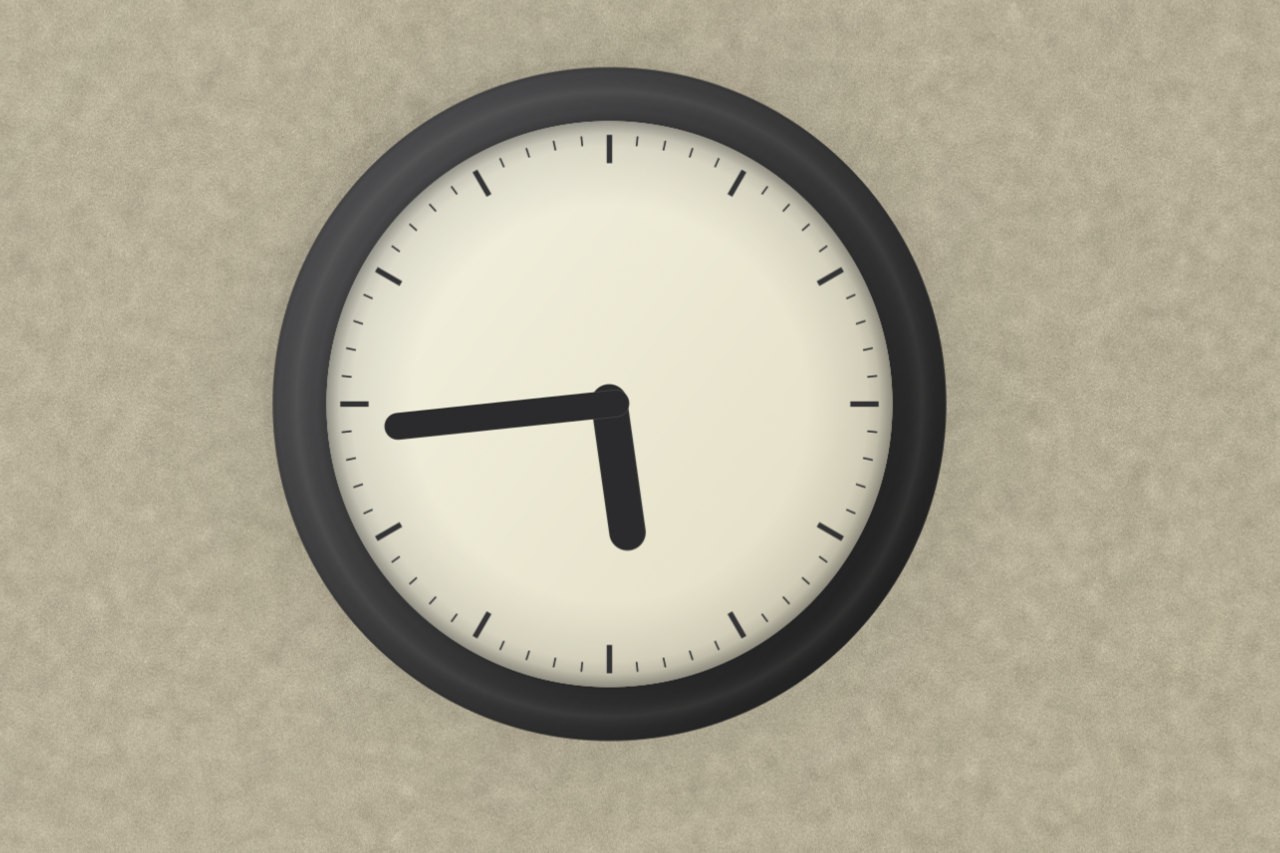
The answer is 5:44
